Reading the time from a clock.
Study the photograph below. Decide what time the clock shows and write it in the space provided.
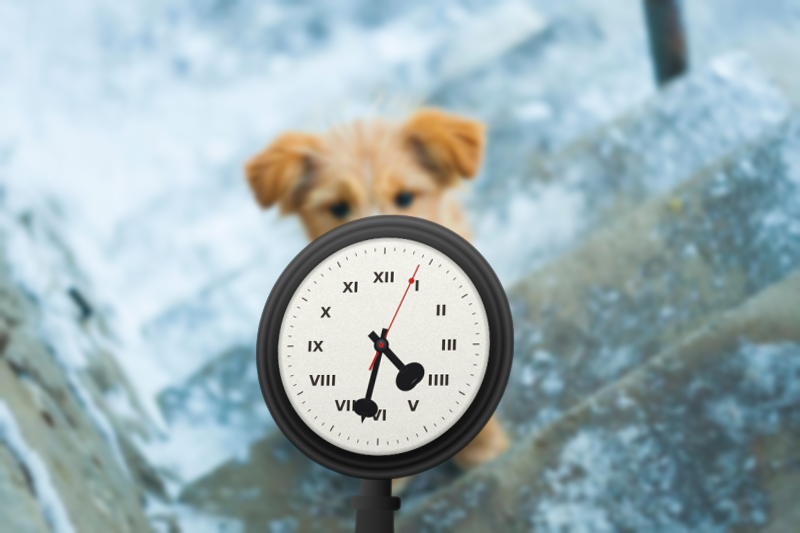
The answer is 4:32:04
